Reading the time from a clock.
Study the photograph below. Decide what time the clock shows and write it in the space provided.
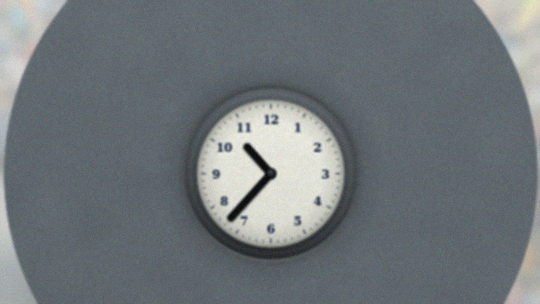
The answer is 10:37
